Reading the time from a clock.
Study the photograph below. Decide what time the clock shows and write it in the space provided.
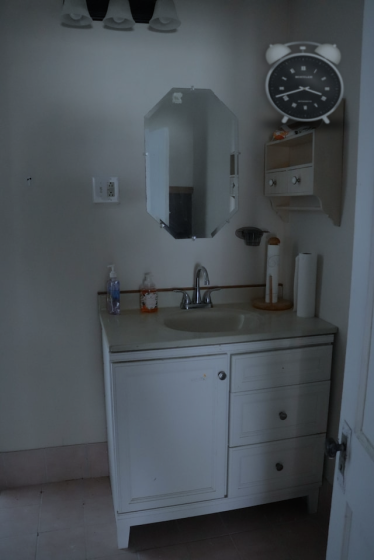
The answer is 3:42
